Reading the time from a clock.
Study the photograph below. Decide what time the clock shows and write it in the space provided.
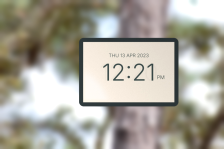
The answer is 12:21
